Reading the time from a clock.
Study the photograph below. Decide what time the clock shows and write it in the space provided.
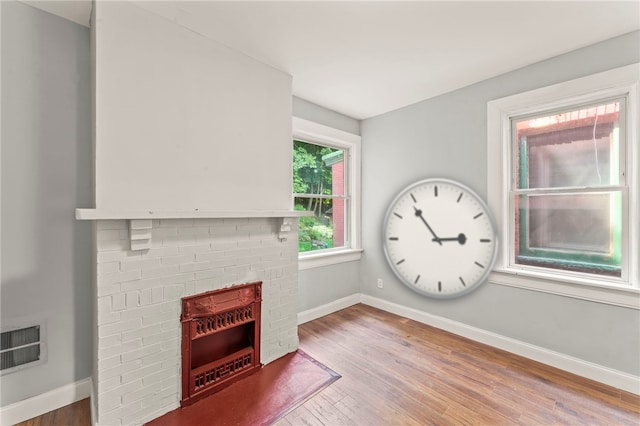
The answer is 2:54
